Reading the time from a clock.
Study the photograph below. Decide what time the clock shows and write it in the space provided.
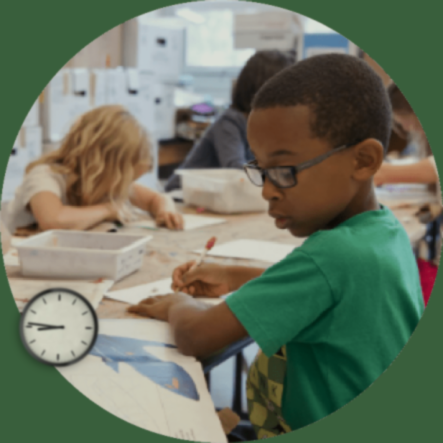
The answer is 8:46
